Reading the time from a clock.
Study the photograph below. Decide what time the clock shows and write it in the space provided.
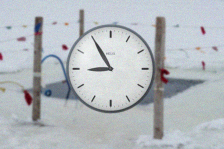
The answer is 8:55
